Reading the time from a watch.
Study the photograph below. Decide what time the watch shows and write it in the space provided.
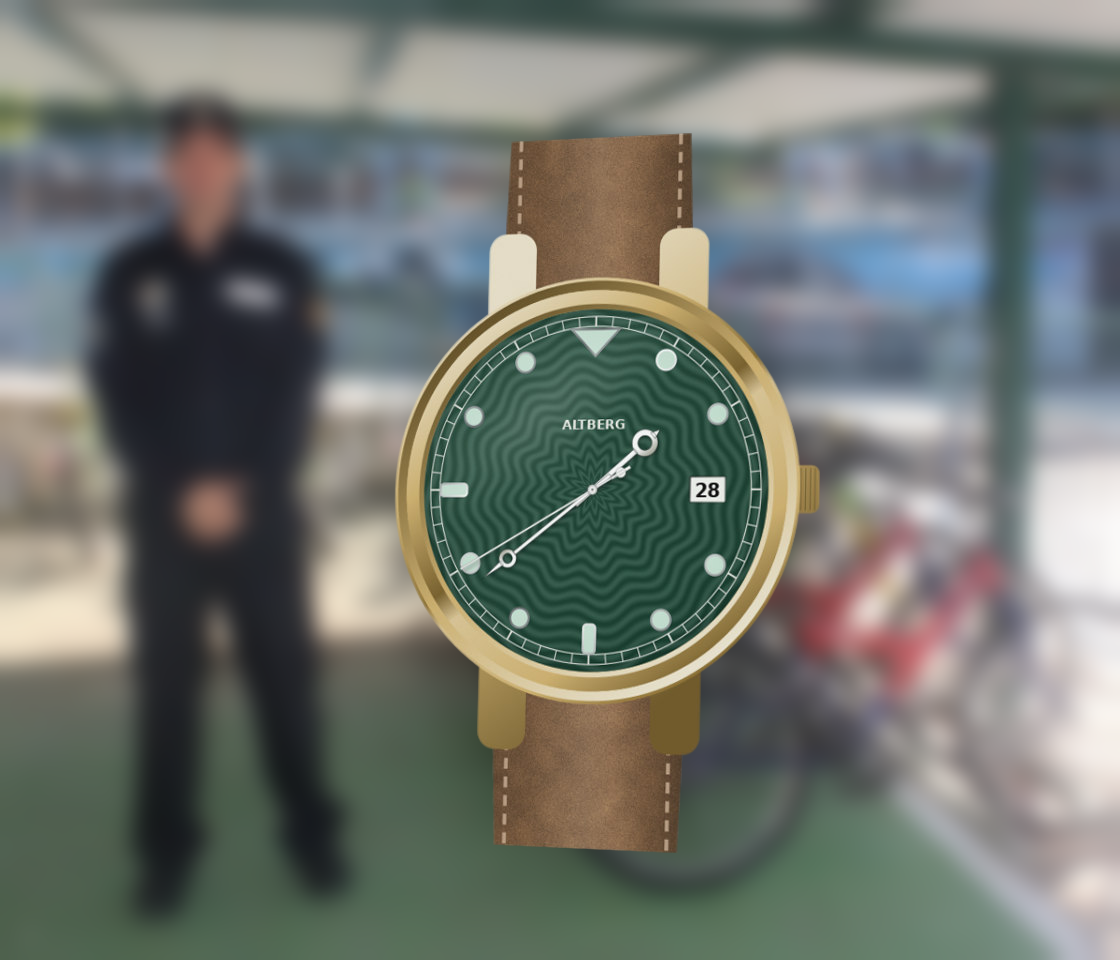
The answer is 1:38:40
